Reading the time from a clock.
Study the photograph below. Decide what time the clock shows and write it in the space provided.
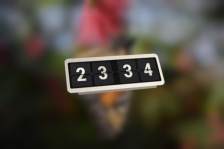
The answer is 23:34
